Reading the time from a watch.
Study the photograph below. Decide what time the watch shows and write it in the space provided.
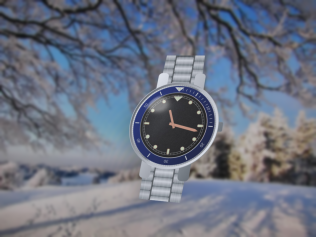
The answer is 11:17
